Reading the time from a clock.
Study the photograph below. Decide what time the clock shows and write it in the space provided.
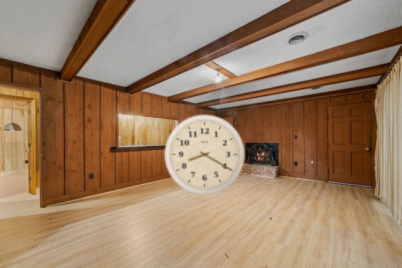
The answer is 8:20
